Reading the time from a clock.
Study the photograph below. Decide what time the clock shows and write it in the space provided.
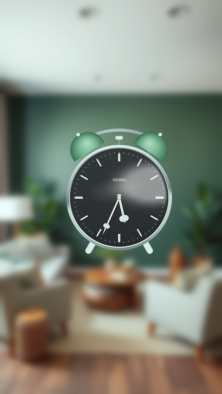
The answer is 5:34
